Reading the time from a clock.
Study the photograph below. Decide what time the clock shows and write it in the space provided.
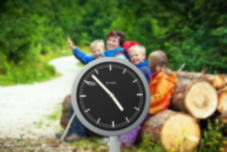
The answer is 4:53
